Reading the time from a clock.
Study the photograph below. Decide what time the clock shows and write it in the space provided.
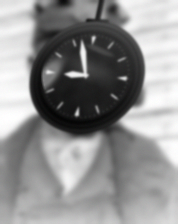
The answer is 8:57
